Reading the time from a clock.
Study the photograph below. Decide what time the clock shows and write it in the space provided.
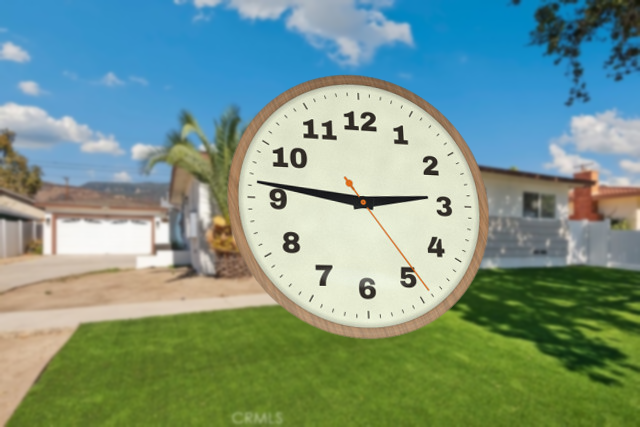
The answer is 2:46:24
